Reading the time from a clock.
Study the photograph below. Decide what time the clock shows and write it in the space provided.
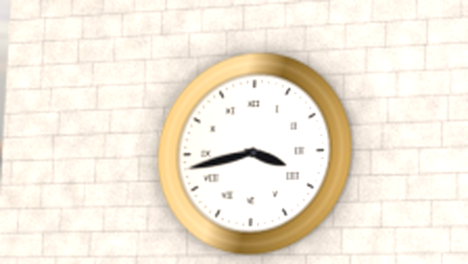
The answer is 3:43
